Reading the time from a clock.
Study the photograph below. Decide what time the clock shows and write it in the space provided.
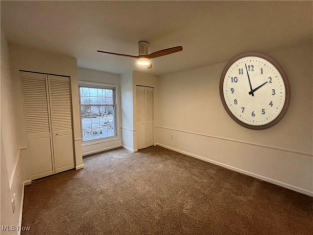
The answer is 1:58
